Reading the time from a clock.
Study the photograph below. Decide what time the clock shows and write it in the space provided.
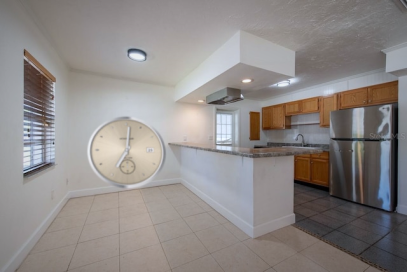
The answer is 7:01
